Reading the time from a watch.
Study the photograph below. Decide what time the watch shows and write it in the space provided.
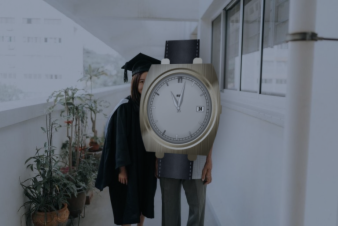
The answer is 11:02
